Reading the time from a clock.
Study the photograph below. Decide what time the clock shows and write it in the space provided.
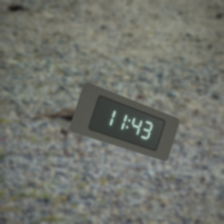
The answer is 11:43
